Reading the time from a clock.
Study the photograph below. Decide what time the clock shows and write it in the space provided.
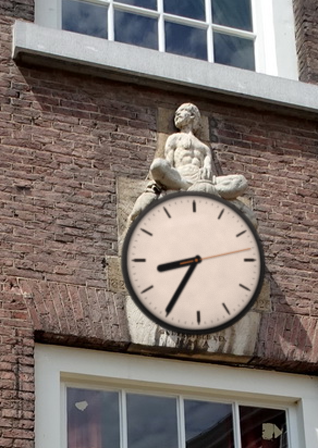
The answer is 8:35:13
